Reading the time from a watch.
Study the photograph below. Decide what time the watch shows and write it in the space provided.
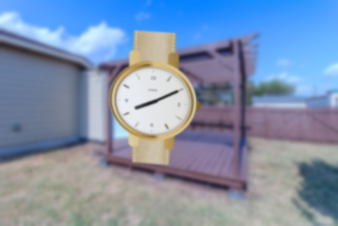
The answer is 8:10
